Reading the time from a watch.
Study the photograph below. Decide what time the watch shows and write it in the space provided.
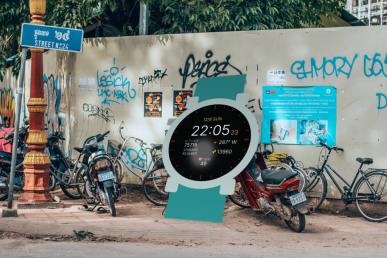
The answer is 22:05
